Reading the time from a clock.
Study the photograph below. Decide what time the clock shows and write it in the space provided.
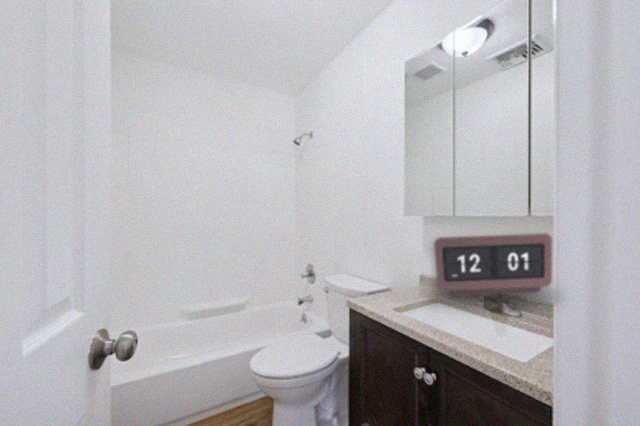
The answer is 12:01
